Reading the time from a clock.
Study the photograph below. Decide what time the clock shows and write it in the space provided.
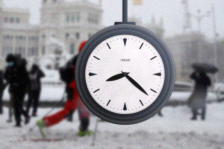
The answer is 8:22
